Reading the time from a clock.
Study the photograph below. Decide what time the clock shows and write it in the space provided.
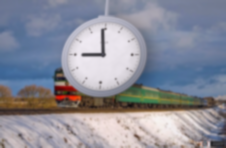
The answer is 8:59
